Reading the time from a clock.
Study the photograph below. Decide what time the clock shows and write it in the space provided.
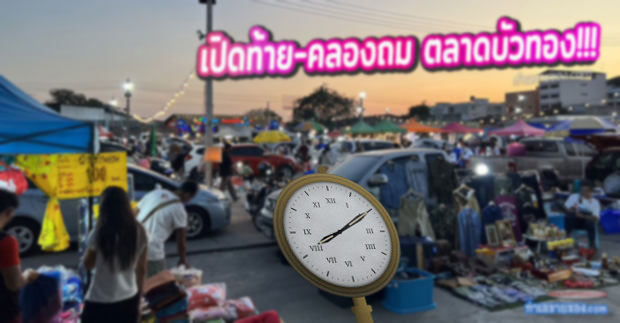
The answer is 8:10
